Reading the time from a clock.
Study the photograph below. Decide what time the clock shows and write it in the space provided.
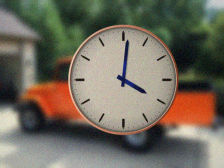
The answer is 4:01
